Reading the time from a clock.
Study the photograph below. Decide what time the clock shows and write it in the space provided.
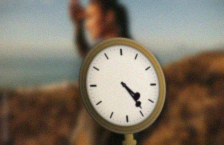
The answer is 4:24
